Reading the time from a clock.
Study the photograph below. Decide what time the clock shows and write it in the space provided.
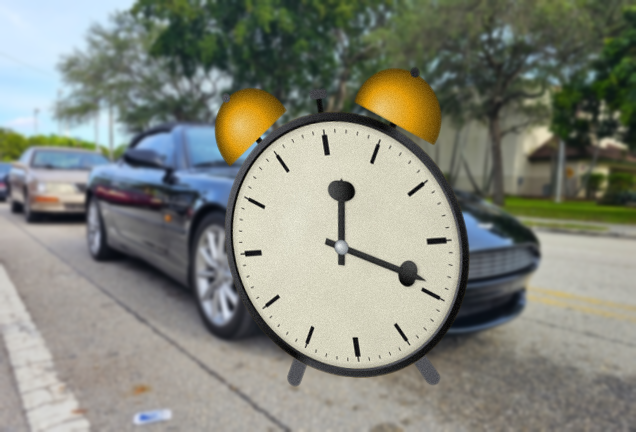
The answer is 12:19
